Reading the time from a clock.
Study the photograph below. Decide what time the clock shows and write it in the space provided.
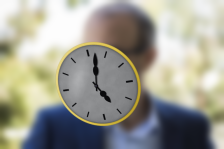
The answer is 5:02
